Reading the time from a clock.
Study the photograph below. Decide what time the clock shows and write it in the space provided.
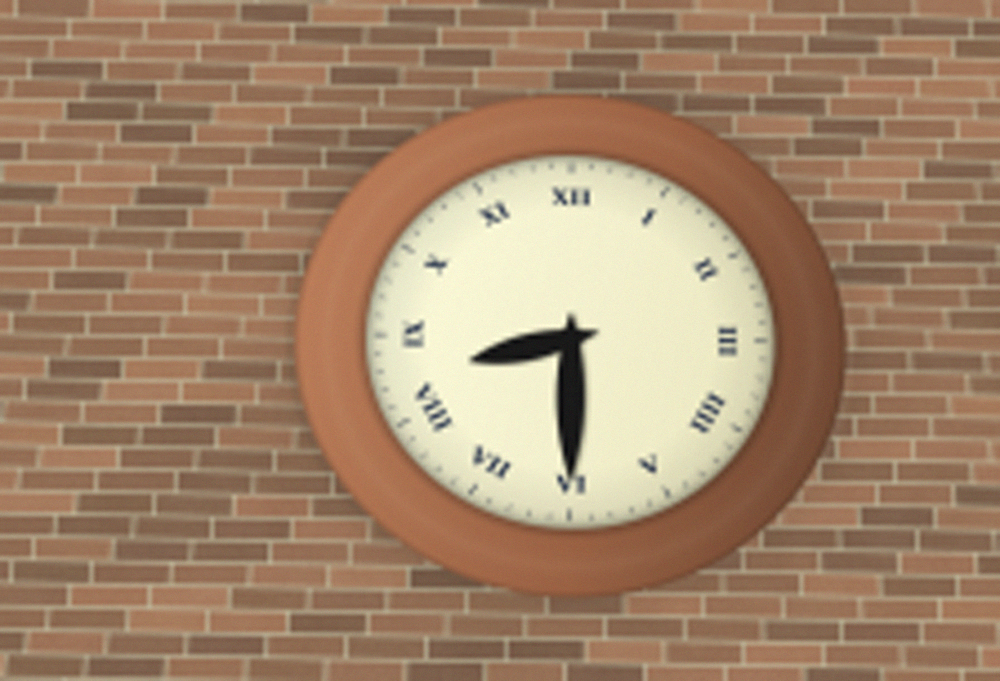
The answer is 8:30
